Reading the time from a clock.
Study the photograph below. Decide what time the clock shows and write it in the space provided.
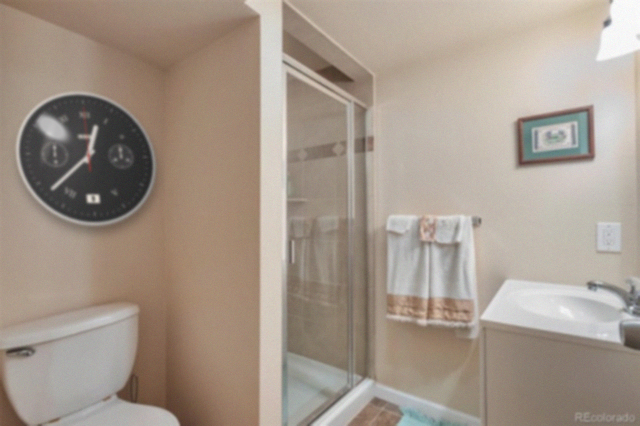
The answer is 12:38
